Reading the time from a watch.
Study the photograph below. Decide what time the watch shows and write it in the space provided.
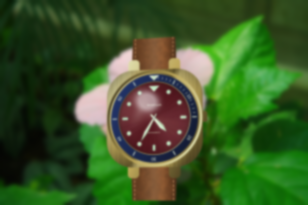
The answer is 4:35
